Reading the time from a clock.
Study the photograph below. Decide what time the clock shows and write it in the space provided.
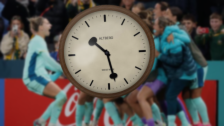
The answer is 10:28
